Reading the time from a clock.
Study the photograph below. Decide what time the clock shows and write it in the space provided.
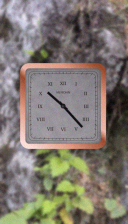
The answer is 10:23
